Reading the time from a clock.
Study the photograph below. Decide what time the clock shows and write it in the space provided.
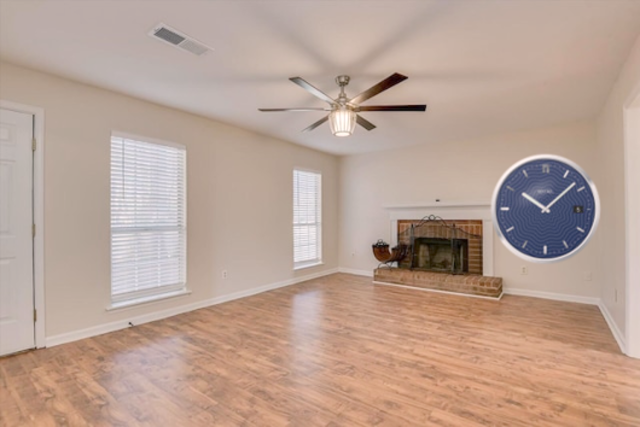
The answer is 10:08
